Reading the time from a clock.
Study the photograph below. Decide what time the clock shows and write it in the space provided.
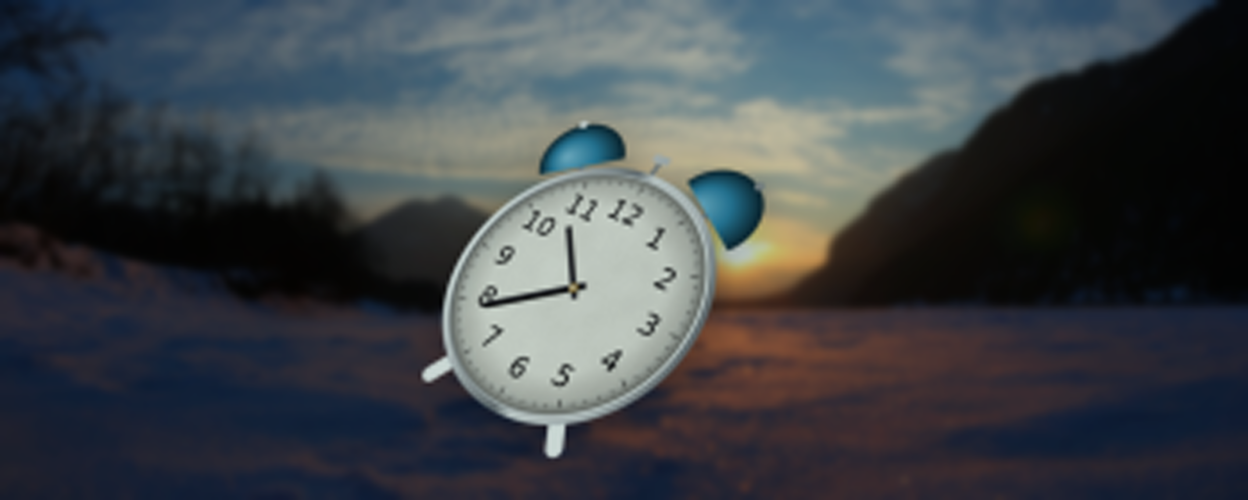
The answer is 10:39
